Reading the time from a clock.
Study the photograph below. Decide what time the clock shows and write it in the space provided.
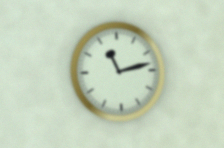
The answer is 11:13
